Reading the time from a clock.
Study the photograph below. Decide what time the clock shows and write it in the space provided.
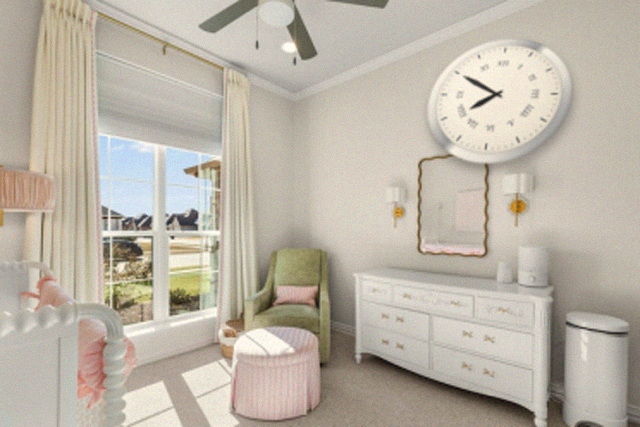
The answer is 7:50
